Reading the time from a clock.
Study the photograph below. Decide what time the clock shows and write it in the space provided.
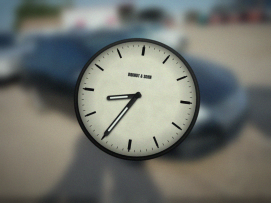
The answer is 8:35
